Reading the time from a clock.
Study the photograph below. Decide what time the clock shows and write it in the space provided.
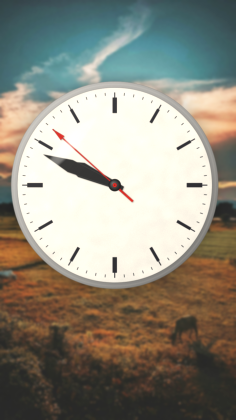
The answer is 9:48:52
